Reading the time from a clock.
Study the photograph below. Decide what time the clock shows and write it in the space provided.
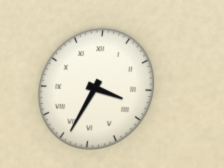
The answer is 3:34
